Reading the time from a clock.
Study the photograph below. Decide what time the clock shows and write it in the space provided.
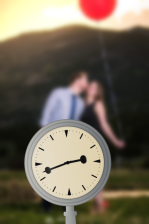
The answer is 2:42
